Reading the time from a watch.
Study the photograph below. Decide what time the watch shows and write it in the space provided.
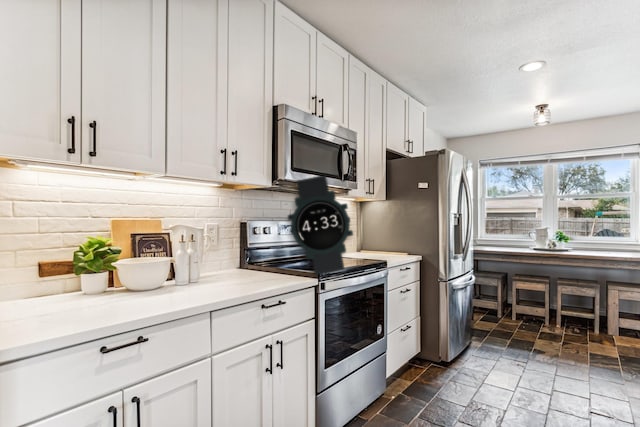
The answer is 4:33
